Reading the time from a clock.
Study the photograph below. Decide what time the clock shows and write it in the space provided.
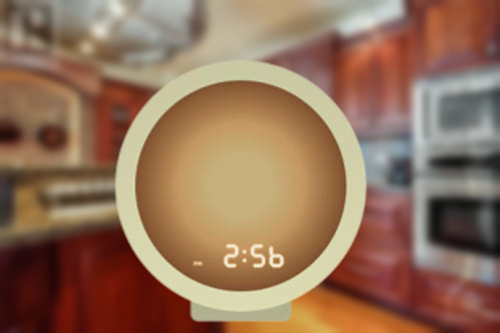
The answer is 2:56
